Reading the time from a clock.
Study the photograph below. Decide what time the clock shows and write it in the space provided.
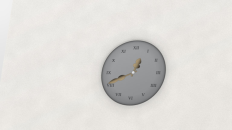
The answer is 12:41
